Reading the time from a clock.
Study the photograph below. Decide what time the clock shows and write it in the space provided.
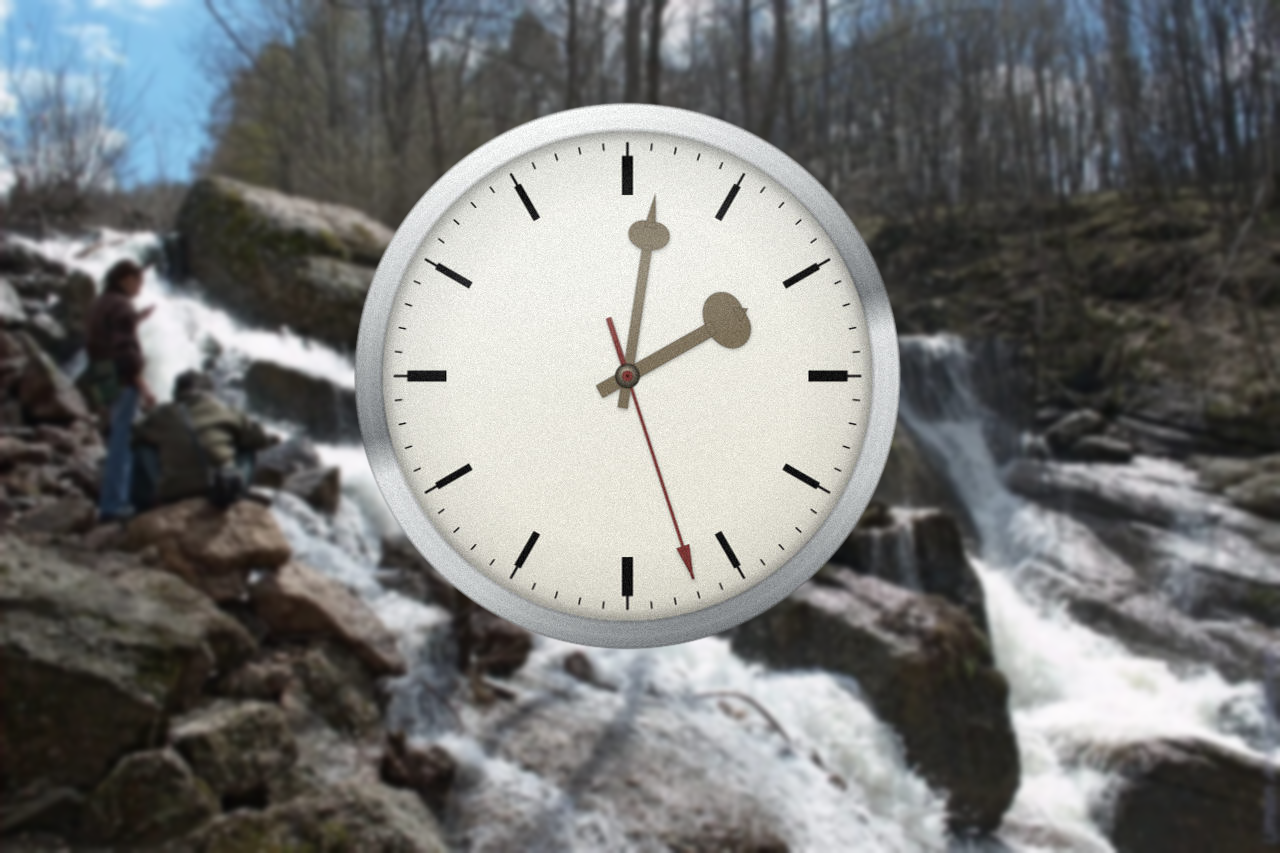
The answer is 2:01:27
